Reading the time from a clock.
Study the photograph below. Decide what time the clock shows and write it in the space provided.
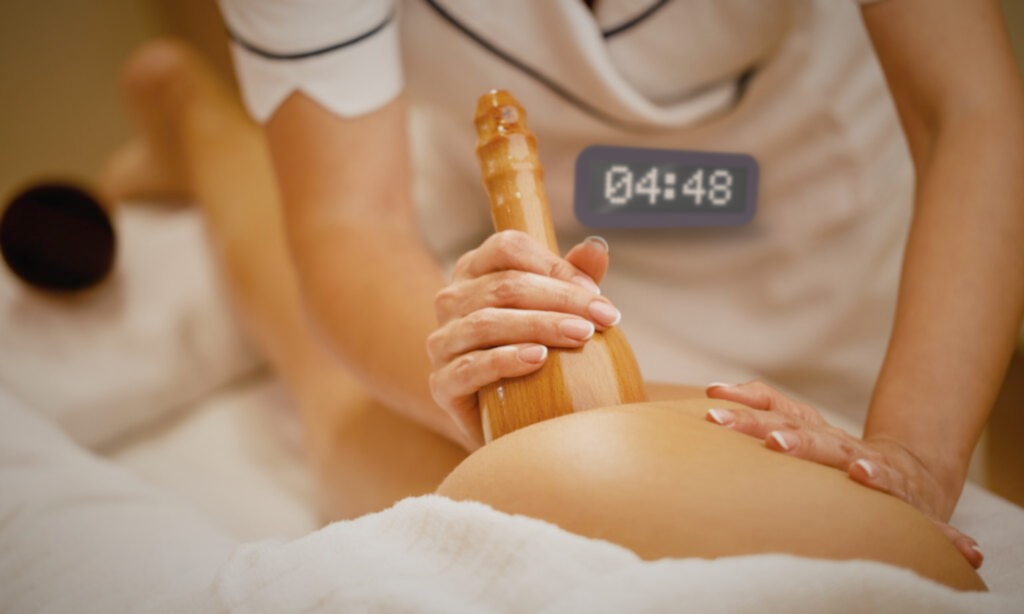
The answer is 4:48
